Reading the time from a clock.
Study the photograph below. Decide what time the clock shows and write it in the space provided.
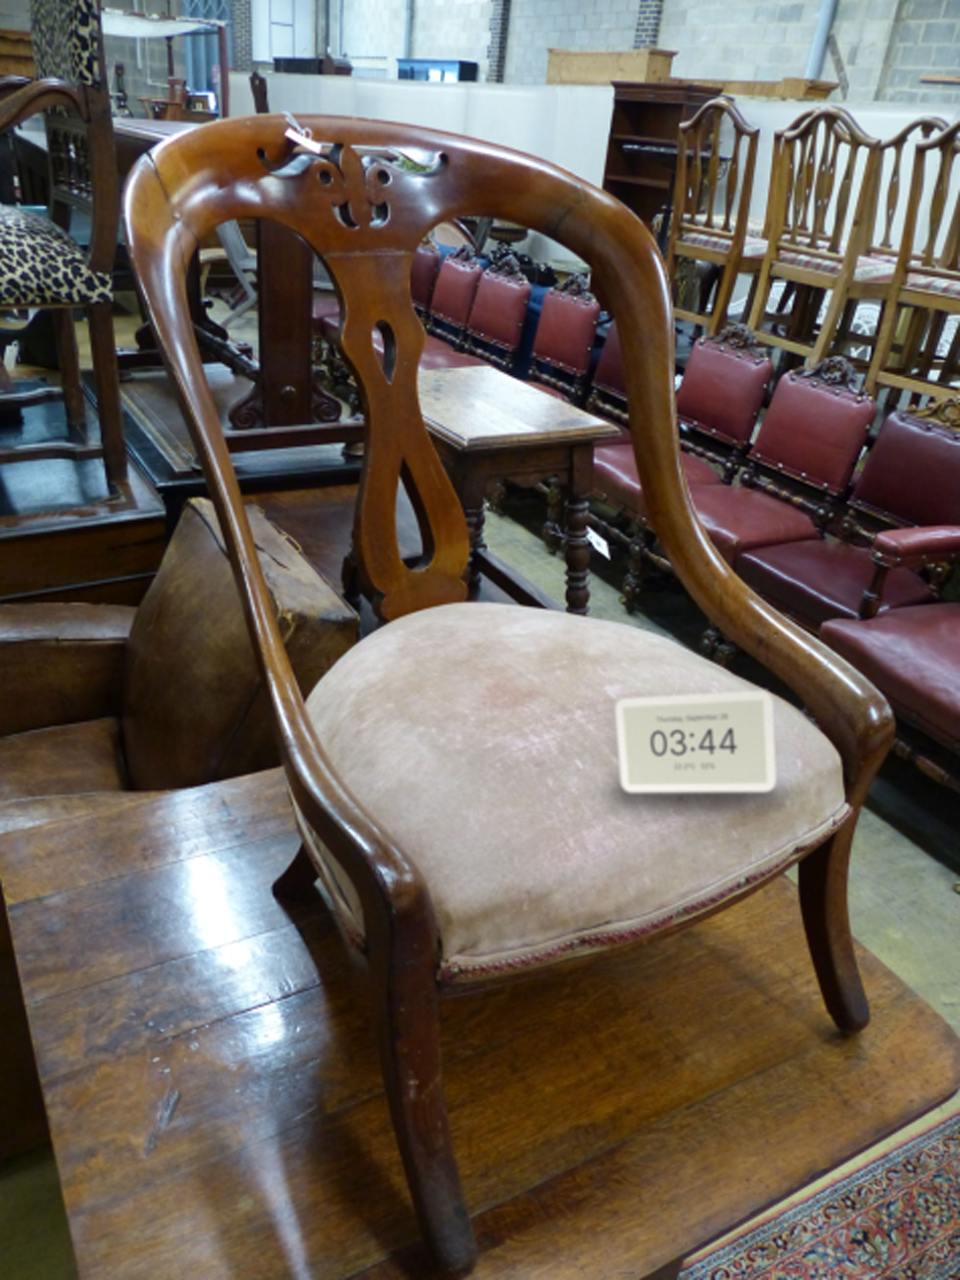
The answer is 3:44
